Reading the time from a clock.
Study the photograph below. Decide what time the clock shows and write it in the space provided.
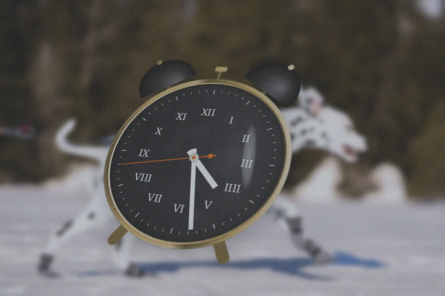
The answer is 4:27:43
